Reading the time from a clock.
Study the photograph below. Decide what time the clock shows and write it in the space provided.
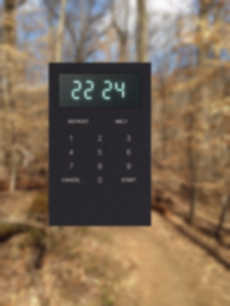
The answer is 22:24
